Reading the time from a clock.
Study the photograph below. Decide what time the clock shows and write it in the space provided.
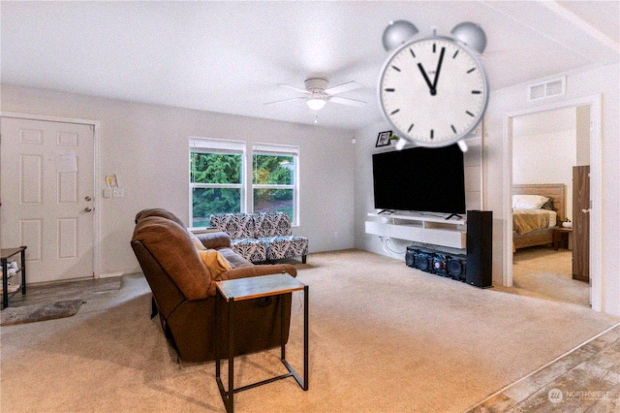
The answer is 11:02
